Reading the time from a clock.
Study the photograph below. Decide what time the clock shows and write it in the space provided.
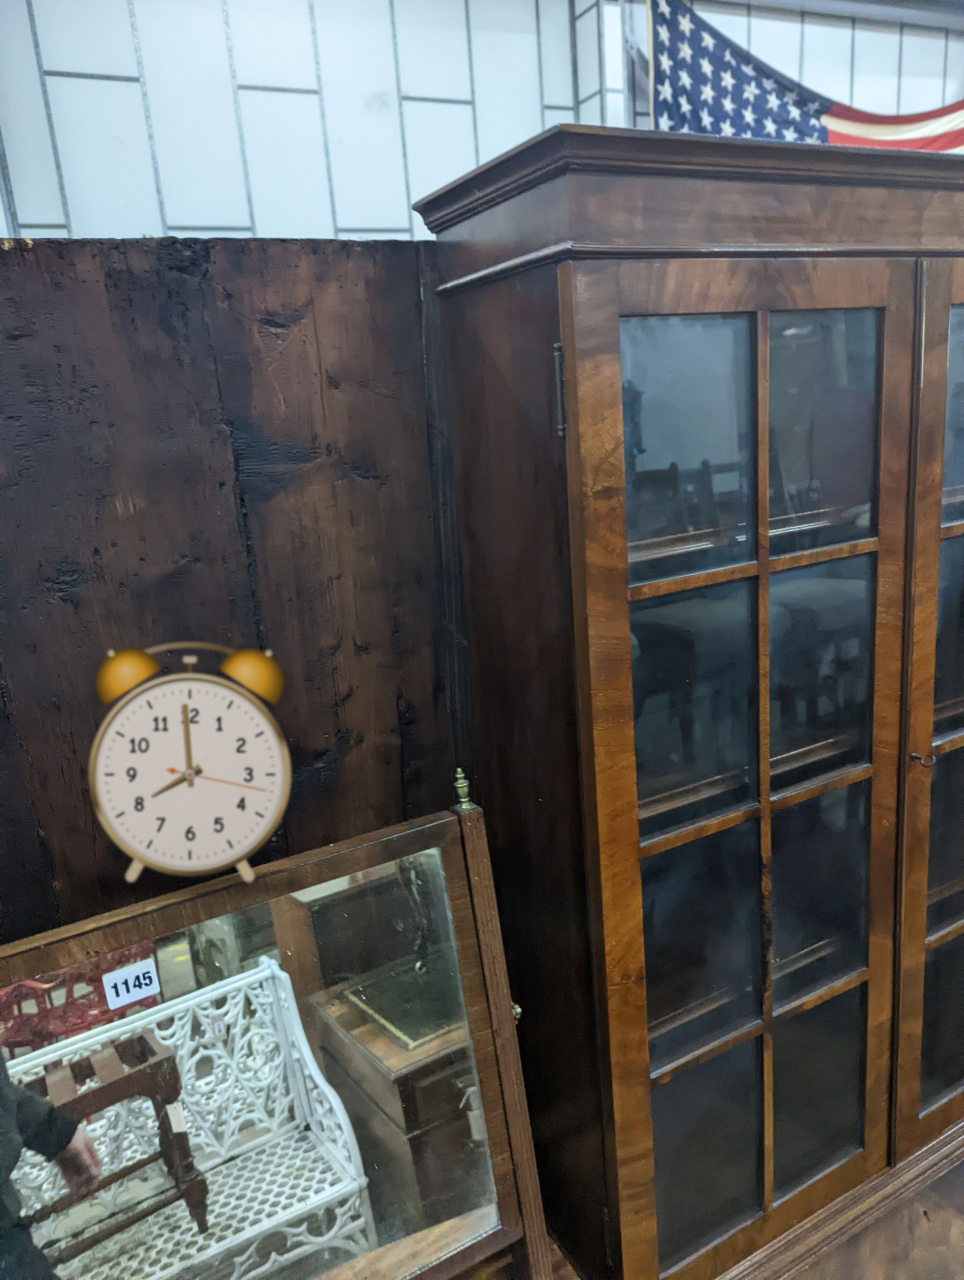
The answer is 7:59:17
